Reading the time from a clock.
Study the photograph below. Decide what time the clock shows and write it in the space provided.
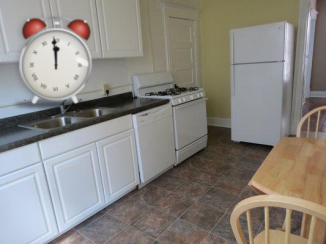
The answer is 11:59
